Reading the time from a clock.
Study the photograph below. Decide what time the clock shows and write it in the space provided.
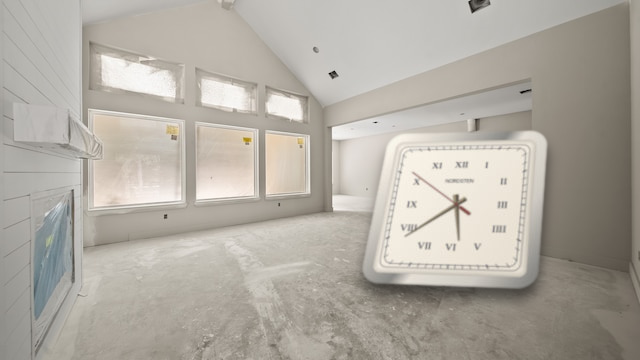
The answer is 5:38:51
